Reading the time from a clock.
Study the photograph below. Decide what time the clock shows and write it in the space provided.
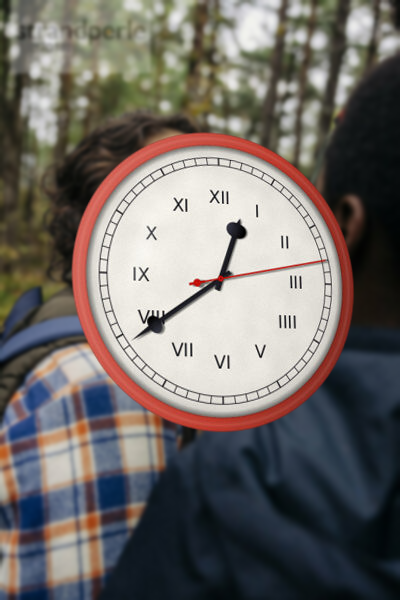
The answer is 12:39:13
